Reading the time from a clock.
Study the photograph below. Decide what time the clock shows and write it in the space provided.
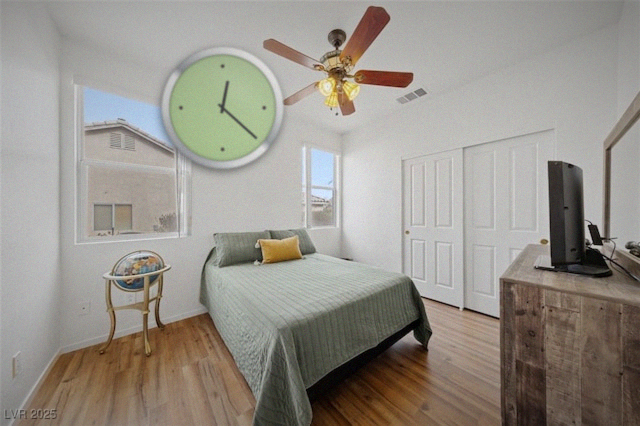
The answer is 12:22
